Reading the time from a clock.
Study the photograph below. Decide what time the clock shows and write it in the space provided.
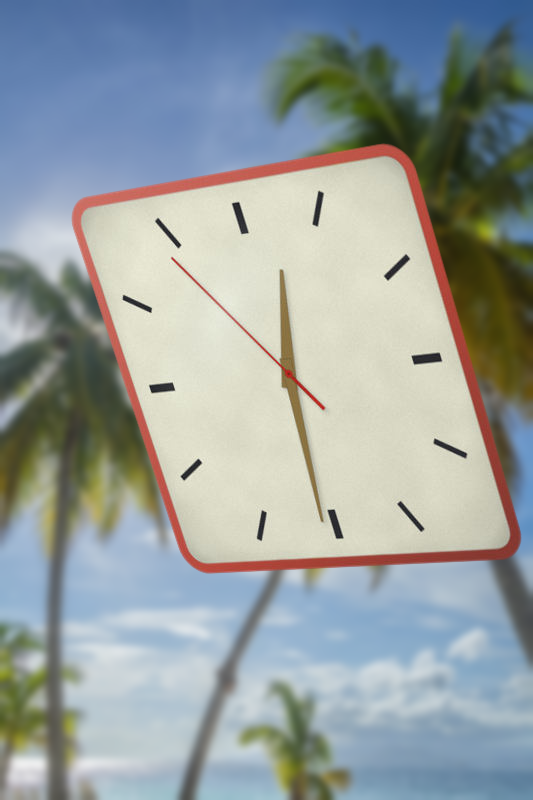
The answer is 12:30:54
